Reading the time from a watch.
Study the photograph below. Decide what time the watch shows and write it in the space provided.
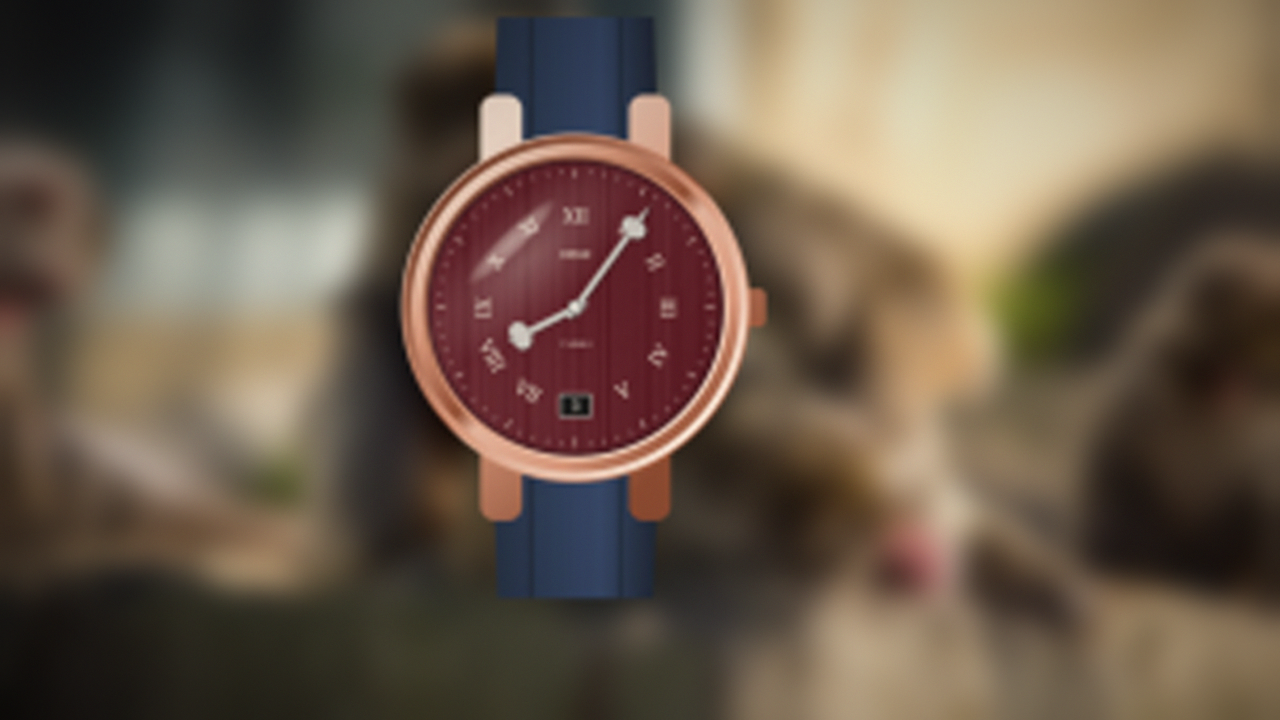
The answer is 8:06
